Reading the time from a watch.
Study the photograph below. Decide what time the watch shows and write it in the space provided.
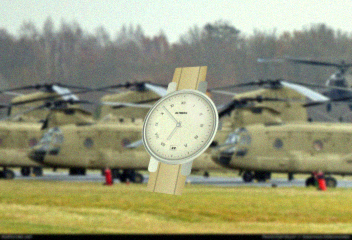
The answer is 6:52
